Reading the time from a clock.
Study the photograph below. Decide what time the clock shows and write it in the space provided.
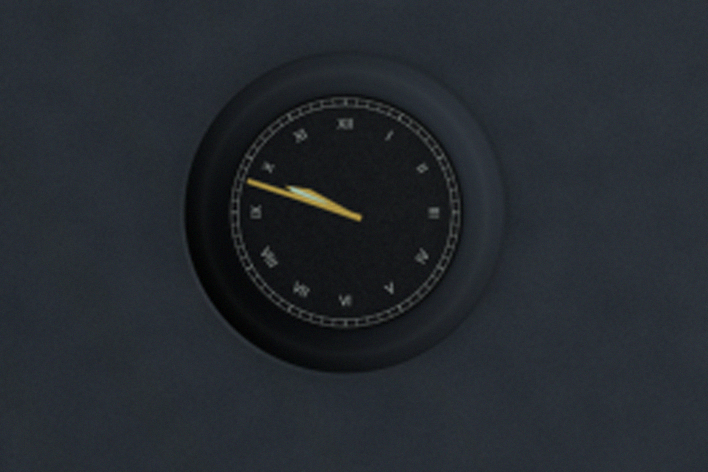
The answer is 9:48
